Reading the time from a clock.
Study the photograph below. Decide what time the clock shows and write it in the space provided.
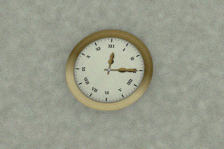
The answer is 12:15
